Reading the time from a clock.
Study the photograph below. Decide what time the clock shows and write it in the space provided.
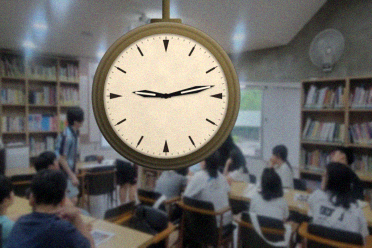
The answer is 9:13
